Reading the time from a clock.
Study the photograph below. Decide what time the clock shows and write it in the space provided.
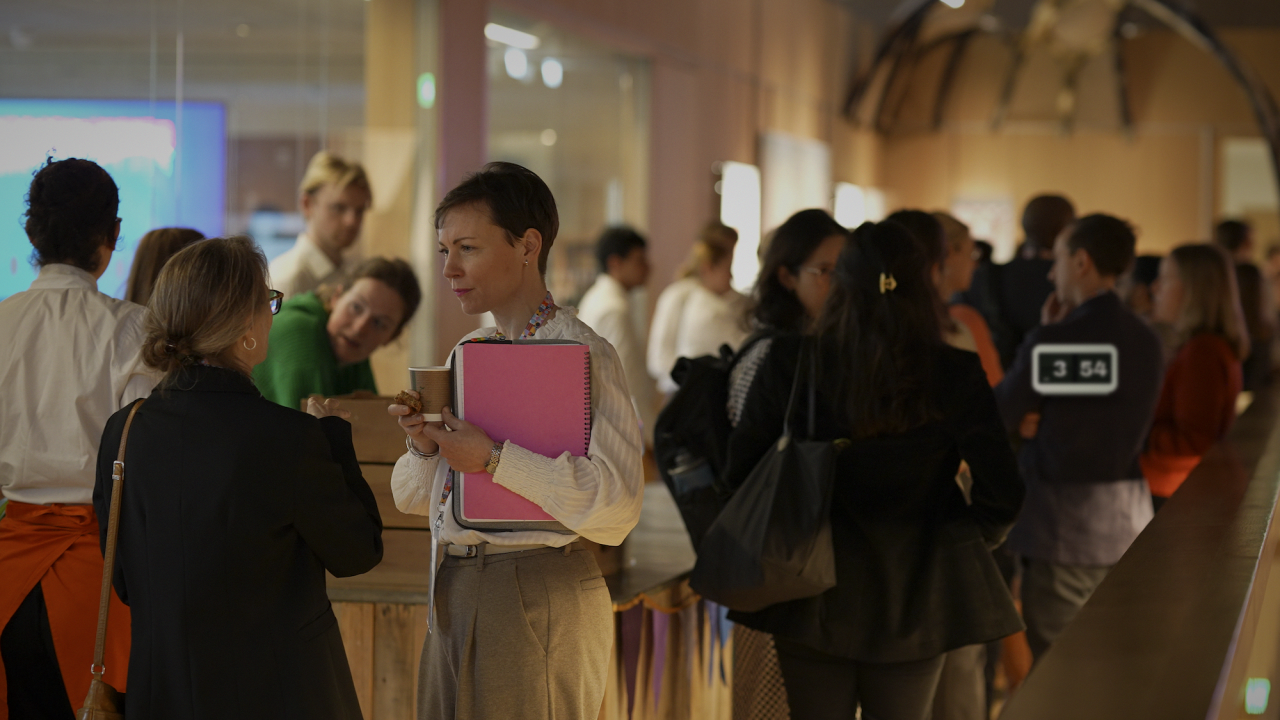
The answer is 3:54
